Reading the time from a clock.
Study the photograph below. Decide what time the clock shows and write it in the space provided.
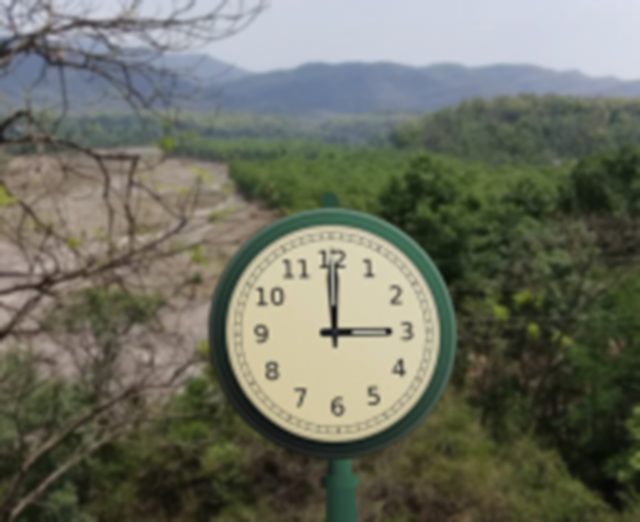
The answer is 3:00
